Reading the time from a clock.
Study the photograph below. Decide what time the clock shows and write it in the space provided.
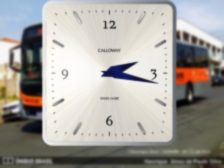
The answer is 2:17
